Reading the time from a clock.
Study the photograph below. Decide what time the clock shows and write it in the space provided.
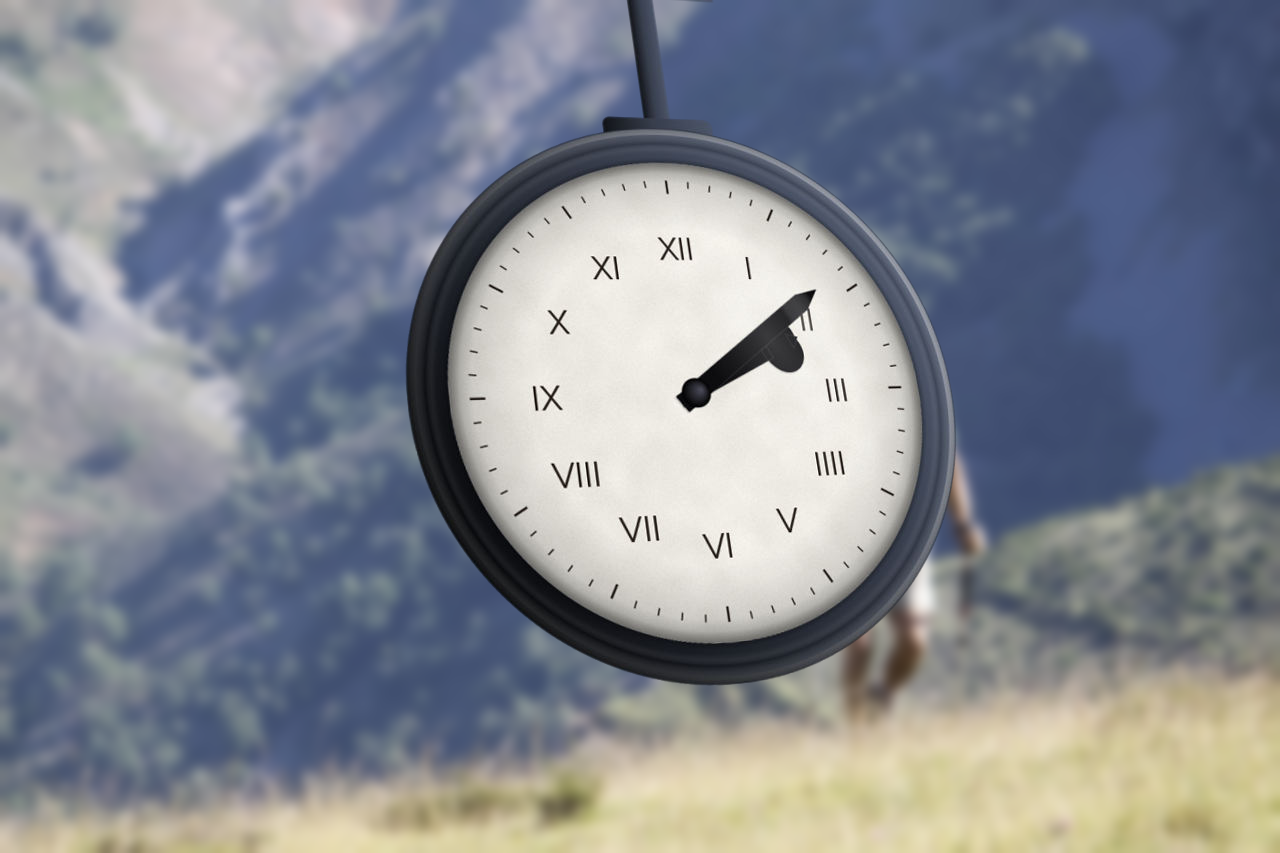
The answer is 2:09
